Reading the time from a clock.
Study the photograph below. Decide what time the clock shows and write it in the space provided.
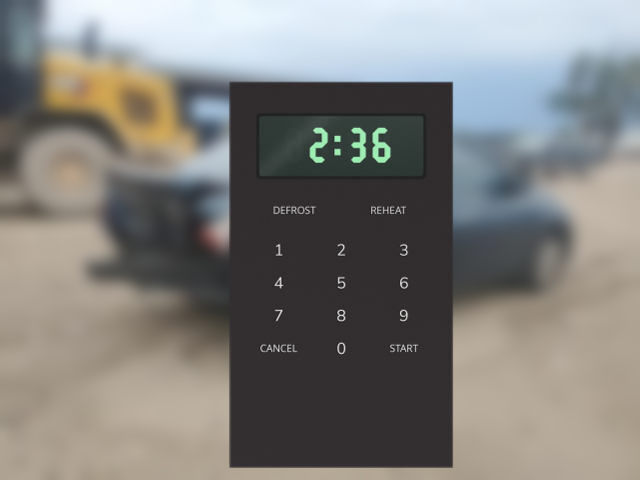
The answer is 2:36
